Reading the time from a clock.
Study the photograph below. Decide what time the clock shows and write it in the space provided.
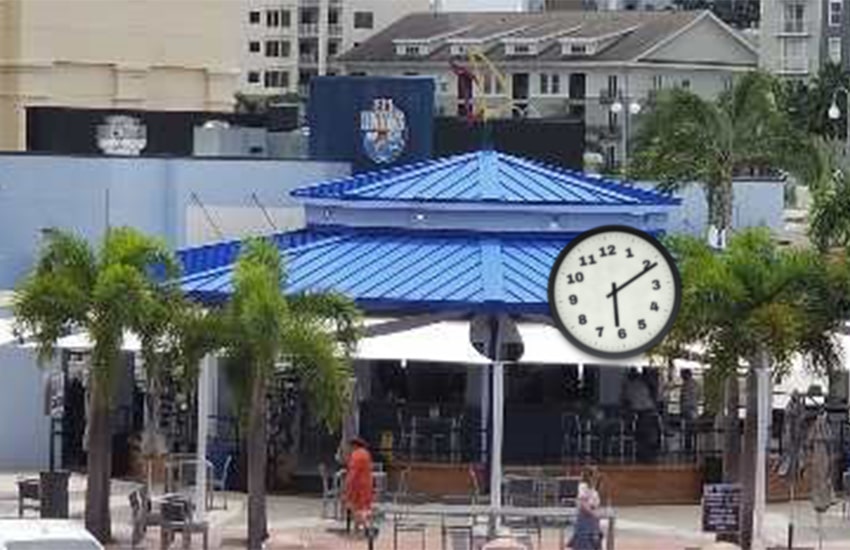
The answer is 6:11
